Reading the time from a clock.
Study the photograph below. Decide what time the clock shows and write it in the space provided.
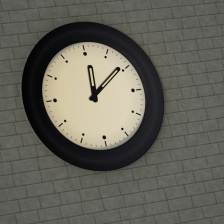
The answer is 12:09
